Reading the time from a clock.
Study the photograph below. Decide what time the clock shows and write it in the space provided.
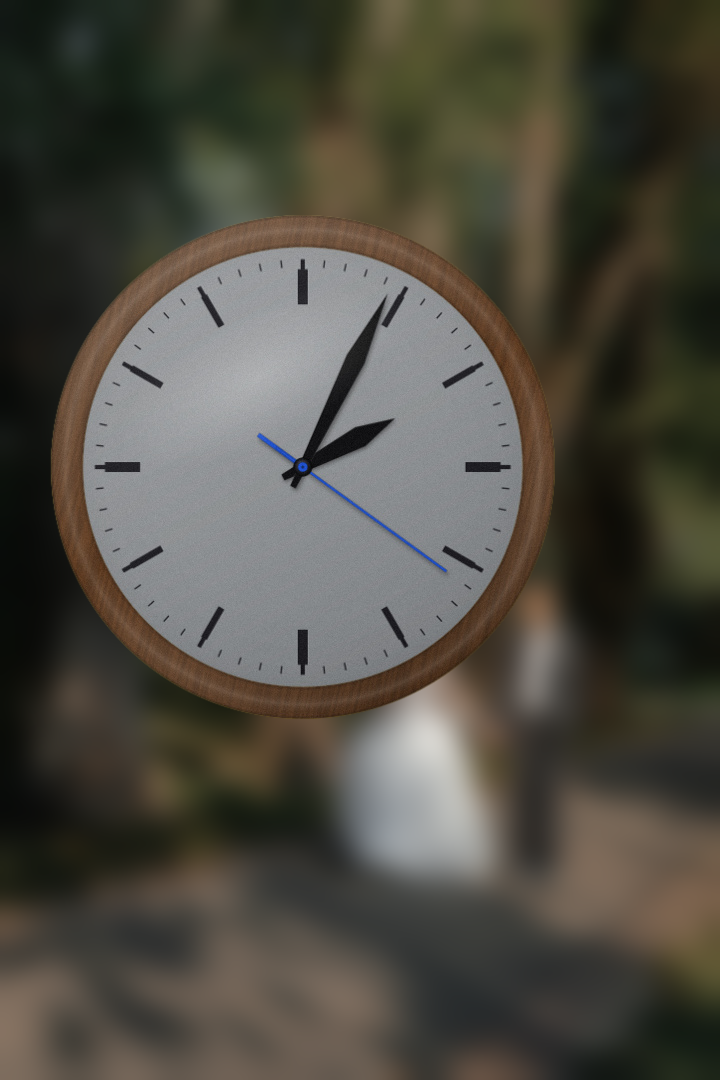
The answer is 2:04:21
